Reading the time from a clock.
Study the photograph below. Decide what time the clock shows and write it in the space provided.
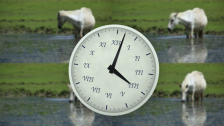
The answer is 4:02
